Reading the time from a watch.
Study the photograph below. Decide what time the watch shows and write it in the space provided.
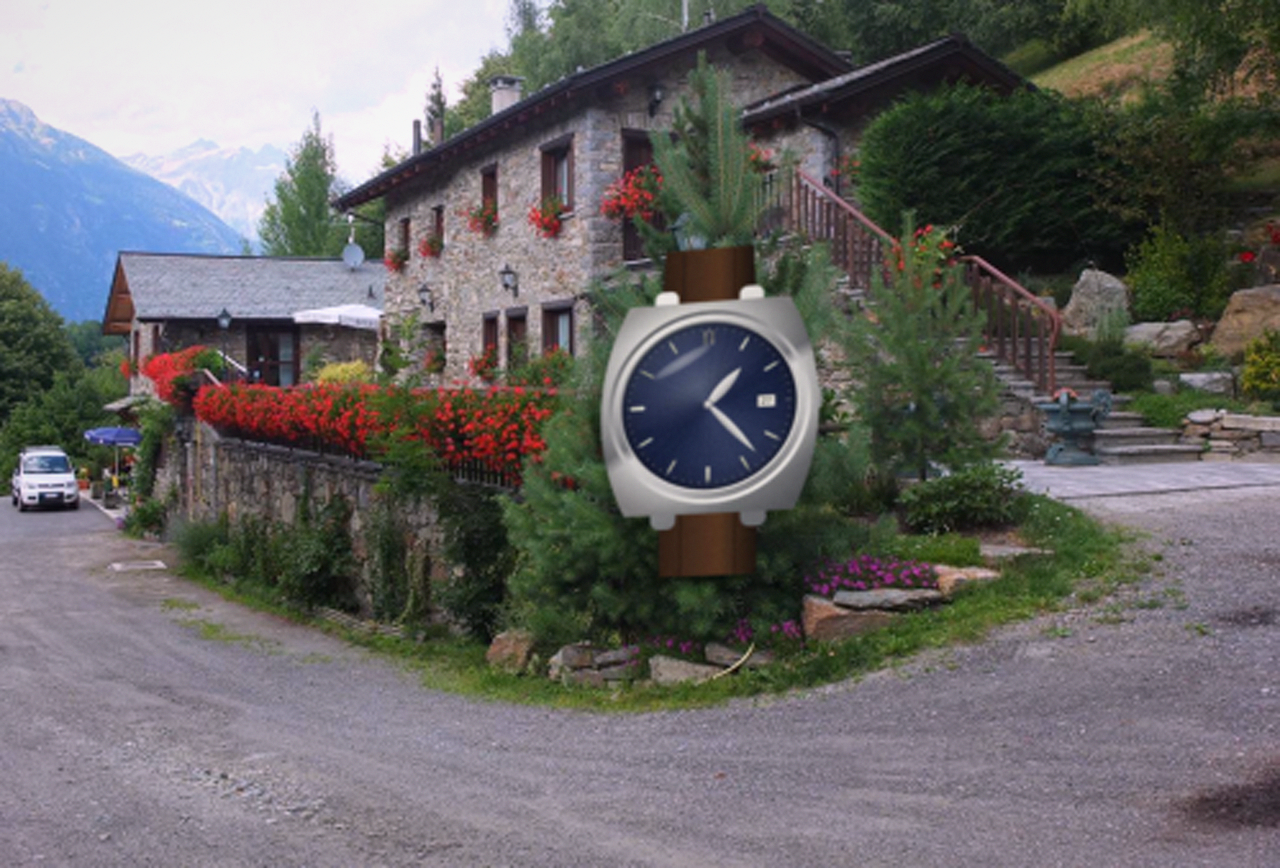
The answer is 1:23
